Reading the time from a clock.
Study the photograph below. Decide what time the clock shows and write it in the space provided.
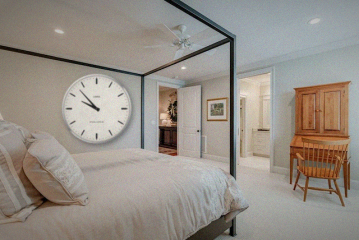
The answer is 9:53
